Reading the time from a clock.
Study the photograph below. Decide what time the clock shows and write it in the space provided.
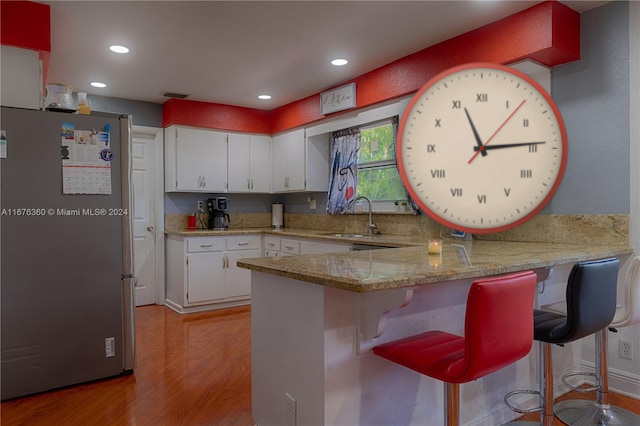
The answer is 11:14:07
